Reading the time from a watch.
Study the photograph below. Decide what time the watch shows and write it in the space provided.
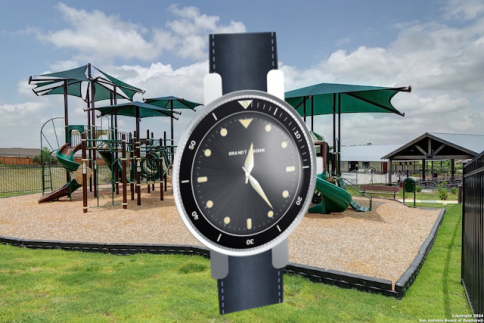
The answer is 12:24
